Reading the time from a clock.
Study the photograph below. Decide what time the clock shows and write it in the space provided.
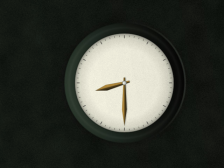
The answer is 8:30
